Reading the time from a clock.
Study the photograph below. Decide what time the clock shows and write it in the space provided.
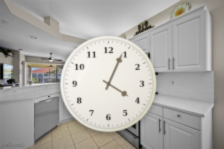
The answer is 4:04
